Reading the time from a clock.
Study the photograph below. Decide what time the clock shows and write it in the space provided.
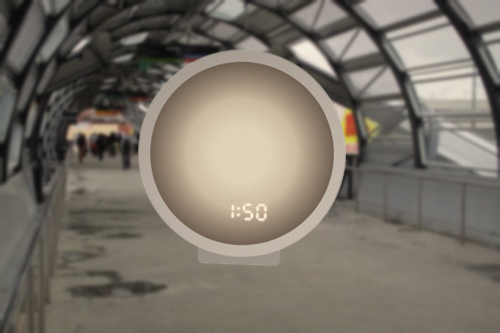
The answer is 1:50
